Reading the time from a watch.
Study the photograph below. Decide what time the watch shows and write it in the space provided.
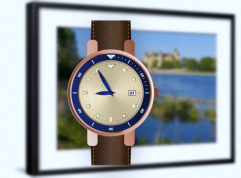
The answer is 8:55
